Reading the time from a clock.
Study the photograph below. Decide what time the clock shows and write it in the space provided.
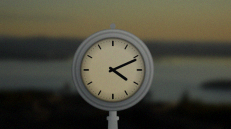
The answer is 4:11
